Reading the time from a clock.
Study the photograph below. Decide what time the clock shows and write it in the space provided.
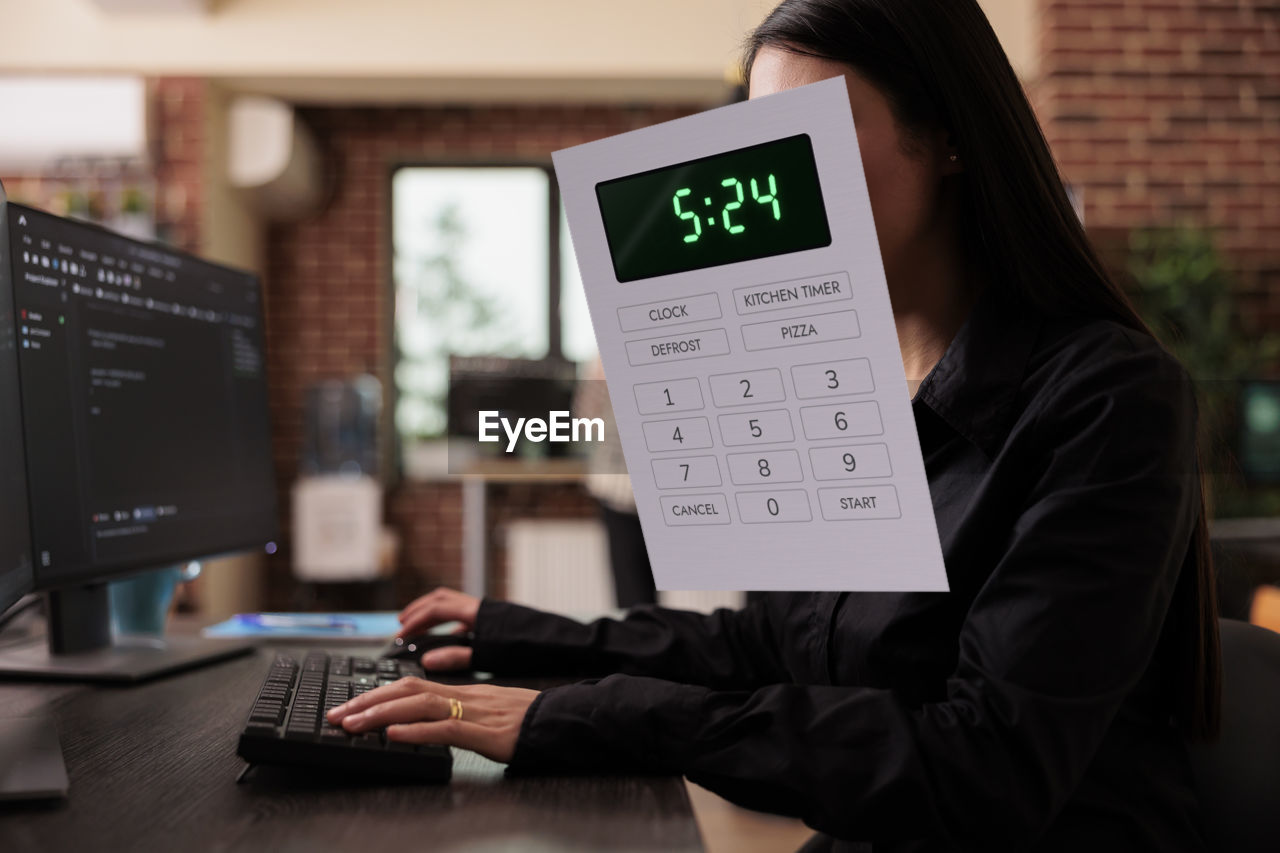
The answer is 5:24
